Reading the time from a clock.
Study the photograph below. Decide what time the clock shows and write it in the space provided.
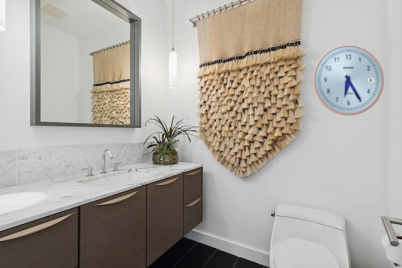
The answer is 6:25
